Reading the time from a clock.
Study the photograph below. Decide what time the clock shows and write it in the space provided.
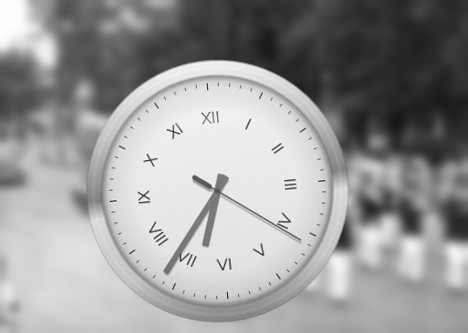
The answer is 6:36:21
